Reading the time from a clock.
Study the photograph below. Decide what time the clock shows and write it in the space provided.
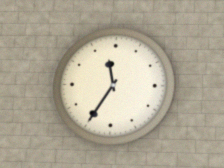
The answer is 11:35
